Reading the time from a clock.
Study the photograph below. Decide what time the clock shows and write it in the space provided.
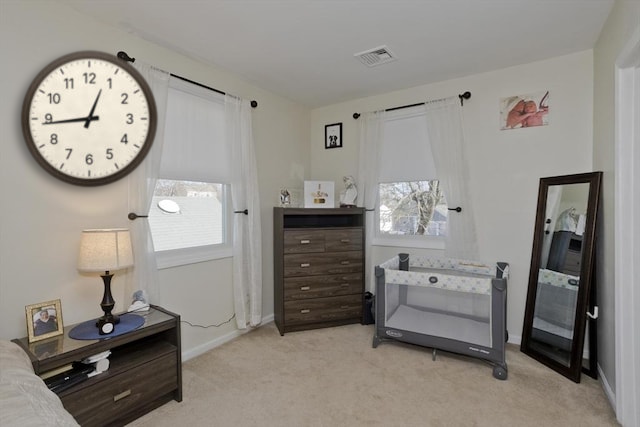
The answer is 12:44
